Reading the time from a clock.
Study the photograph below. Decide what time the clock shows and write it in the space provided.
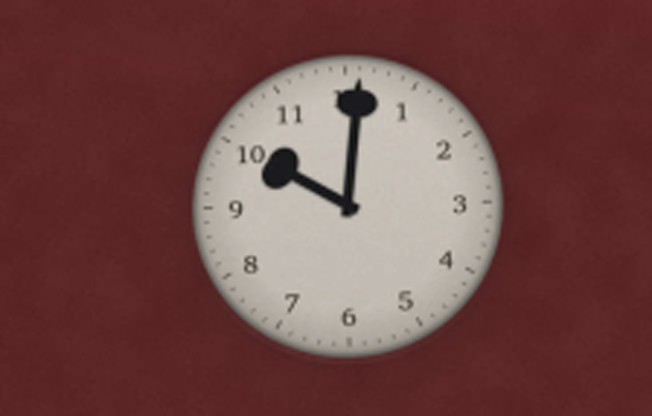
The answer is 10:01
